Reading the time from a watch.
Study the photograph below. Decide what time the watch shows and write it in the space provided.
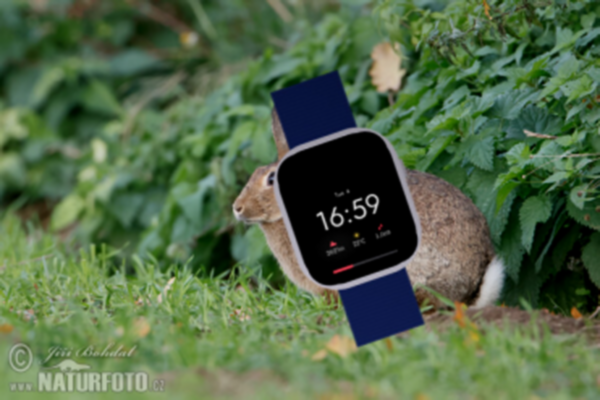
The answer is 16:59
